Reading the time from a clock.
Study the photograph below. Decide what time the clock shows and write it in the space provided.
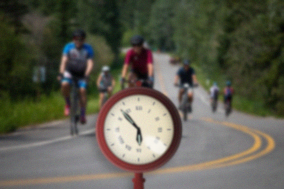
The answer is 5:53
